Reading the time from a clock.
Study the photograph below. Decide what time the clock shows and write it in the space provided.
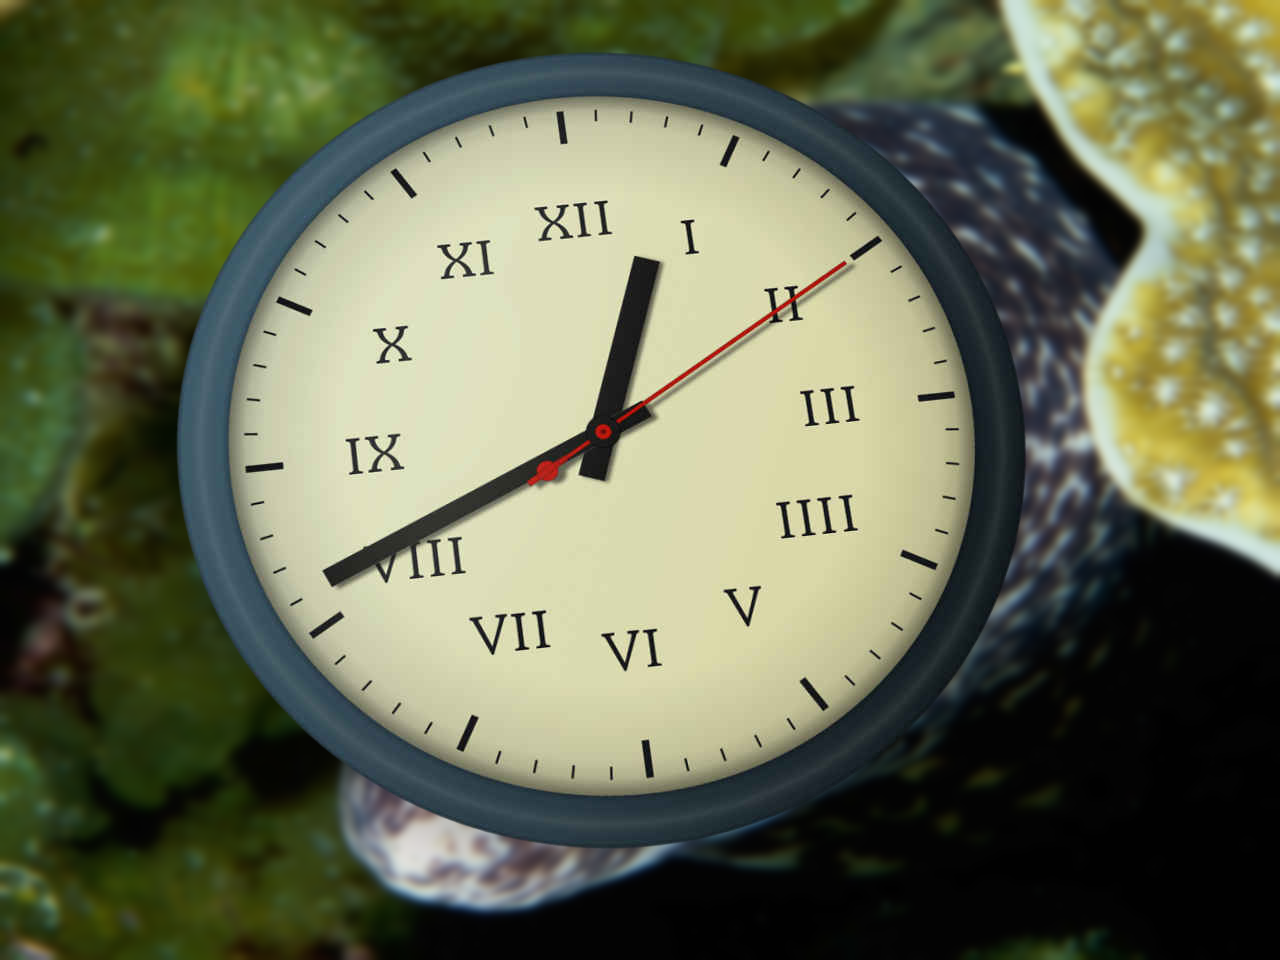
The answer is 12:41:10
